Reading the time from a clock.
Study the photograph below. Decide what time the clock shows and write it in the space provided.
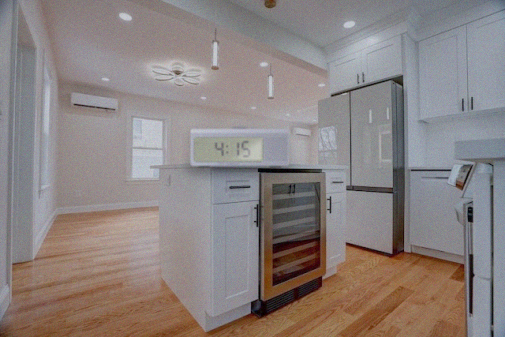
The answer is 4:15
